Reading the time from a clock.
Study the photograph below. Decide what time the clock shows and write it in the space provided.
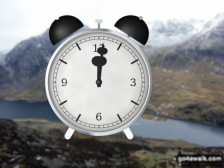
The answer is 12:01
